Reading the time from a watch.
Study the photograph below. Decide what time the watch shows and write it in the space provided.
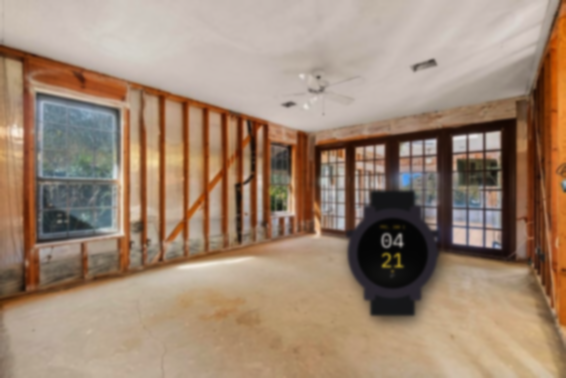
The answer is 4:21
